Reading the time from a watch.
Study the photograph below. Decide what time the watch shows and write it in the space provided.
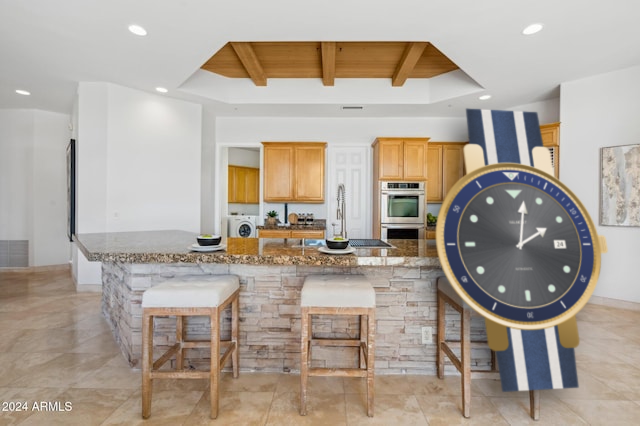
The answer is 2:02
